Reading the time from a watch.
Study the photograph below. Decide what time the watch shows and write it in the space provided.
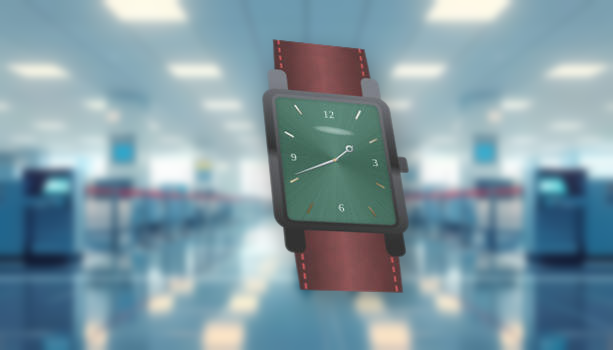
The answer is 1:41
